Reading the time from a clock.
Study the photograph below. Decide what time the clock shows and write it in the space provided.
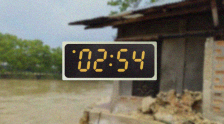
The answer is 2:54
